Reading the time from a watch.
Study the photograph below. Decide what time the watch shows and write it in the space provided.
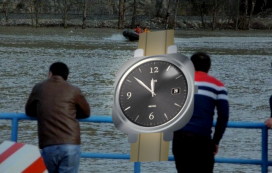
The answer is 11:52
